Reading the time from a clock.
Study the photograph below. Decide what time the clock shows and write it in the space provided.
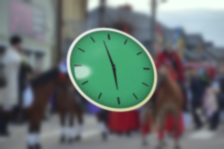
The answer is 5:58
